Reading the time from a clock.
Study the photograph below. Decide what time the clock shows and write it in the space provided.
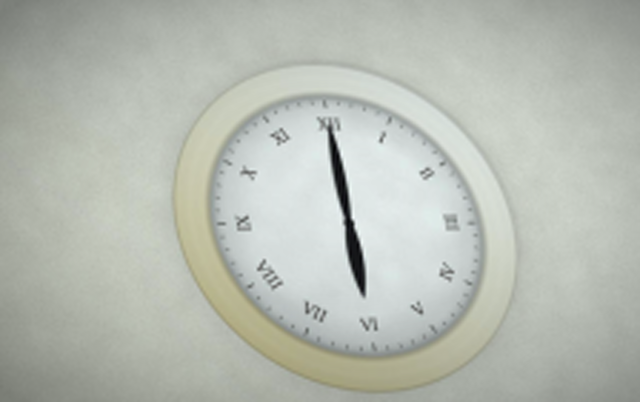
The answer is 6:00
